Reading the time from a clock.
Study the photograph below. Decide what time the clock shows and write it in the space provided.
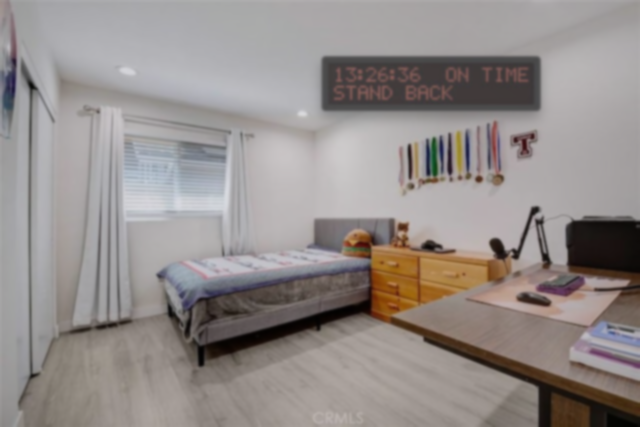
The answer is 13:26:36
